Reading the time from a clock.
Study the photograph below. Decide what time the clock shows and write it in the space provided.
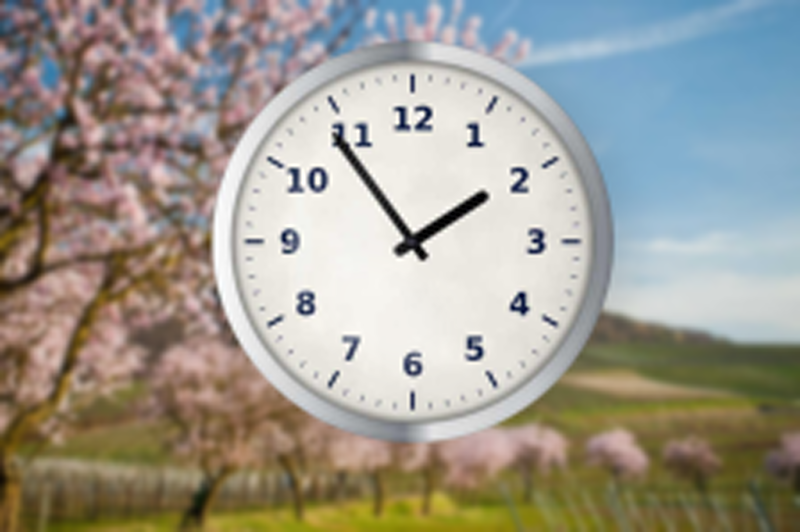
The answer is 1:54
